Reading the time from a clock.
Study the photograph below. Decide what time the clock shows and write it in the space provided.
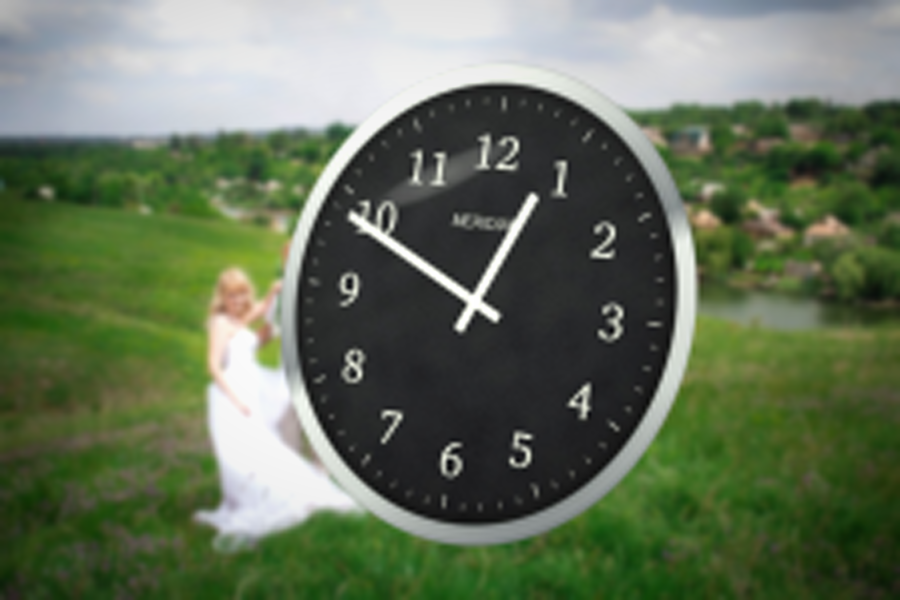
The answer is 12:49
